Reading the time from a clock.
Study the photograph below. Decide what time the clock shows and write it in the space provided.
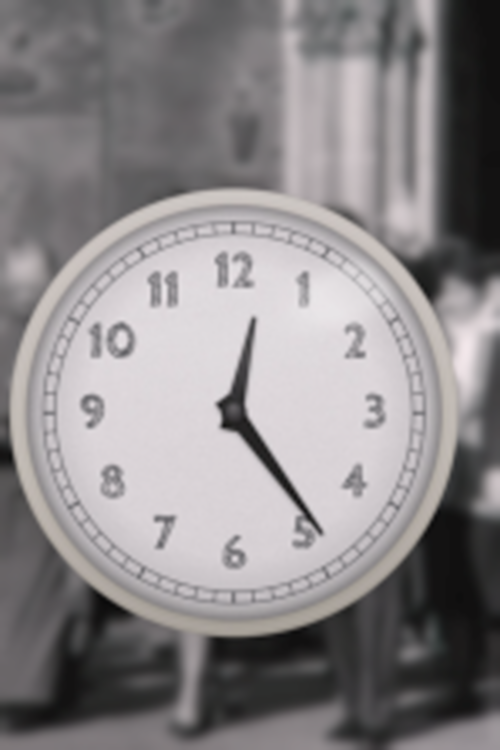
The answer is 12:24
